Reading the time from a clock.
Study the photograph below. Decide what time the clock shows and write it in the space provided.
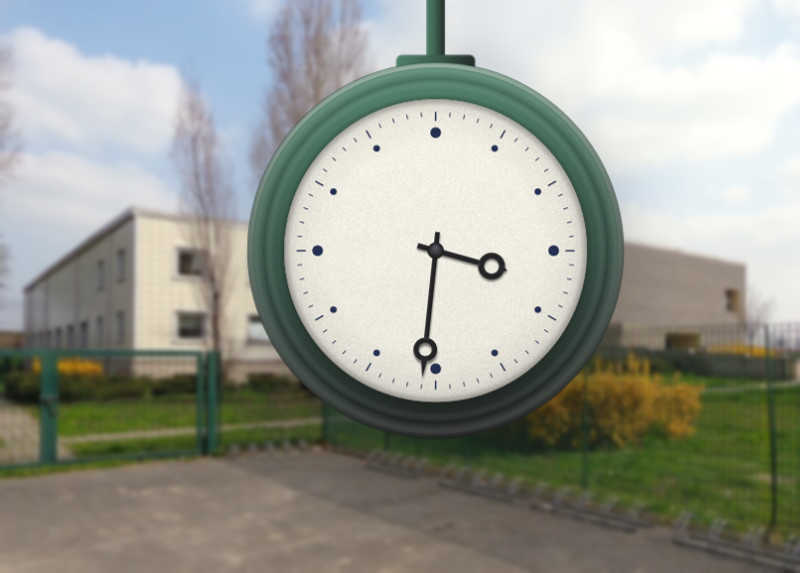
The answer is 3:31
